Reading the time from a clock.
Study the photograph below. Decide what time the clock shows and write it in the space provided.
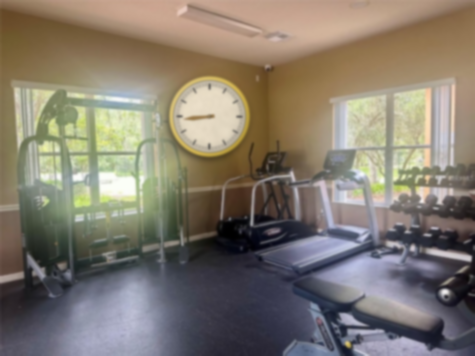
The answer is 8:44
